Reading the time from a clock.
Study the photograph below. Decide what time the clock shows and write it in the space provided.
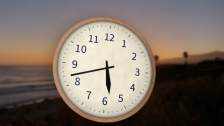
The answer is 5:42
